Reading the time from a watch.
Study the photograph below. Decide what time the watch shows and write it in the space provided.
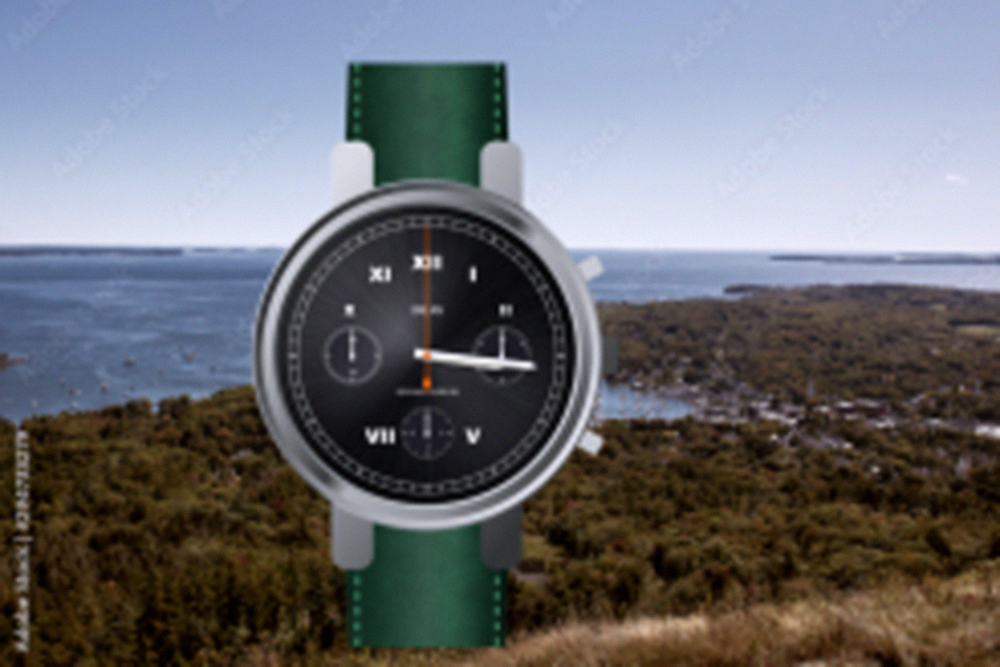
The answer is 3:16
